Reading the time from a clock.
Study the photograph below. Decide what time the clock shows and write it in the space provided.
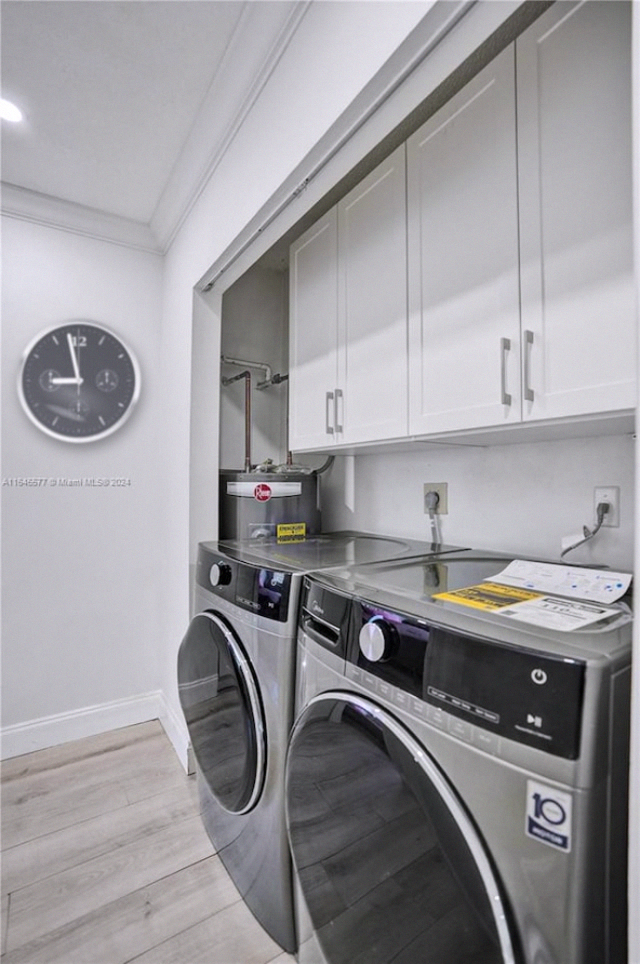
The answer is 8:58
